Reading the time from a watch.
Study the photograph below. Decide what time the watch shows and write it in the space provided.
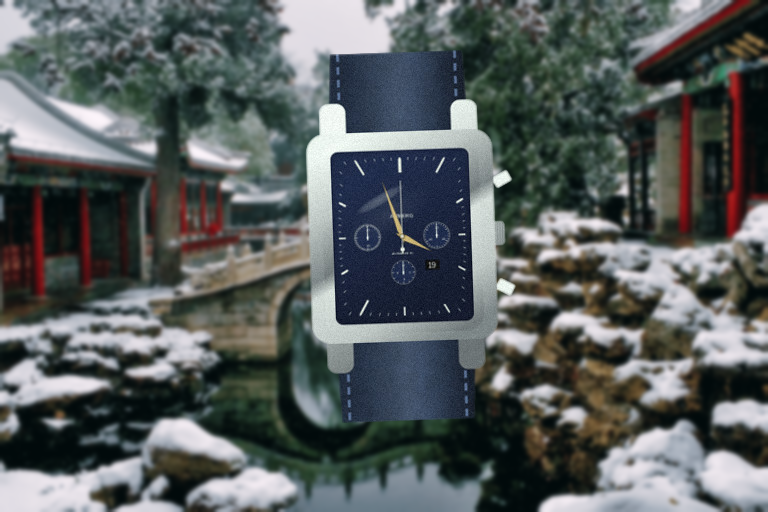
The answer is 3:57
